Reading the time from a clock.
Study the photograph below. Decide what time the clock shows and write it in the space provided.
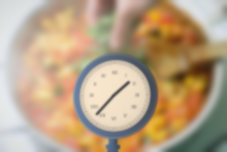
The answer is 1:37
